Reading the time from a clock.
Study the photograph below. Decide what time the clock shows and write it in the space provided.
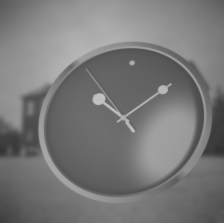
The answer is 10:07:53
